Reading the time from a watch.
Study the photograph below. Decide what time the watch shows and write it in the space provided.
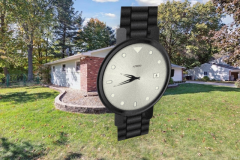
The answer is 9:43
